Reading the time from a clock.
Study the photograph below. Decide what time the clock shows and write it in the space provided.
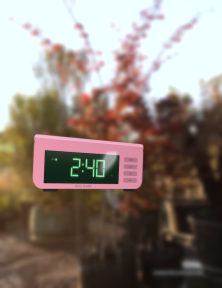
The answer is 2:40
